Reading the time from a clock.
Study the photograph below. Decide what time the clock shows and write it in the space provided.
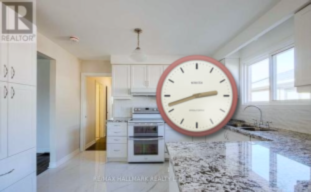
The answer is 2:42
